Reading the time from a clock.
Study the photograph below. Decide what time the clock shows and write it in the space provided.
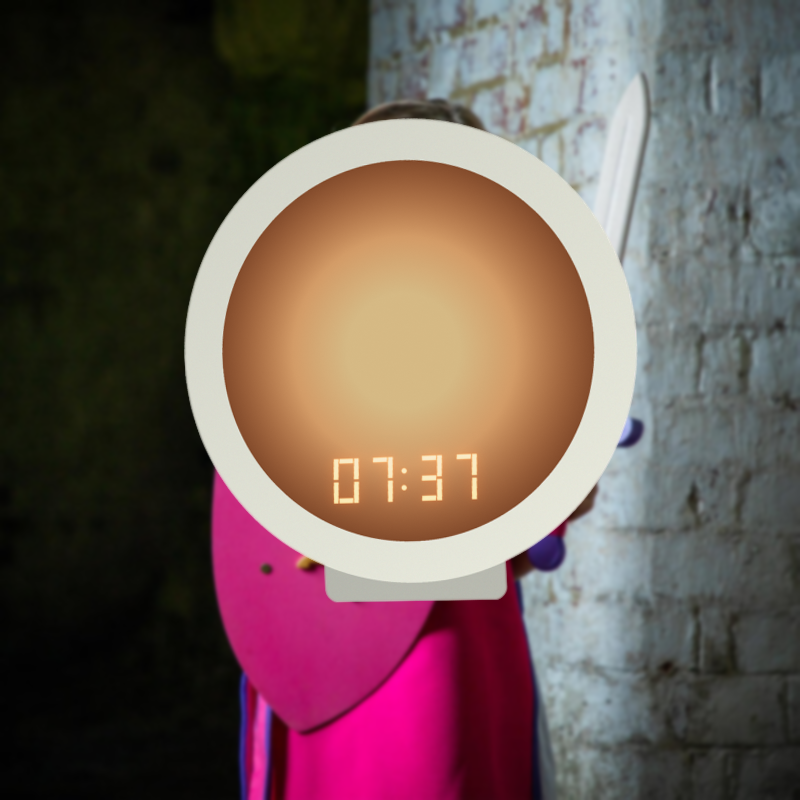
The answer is 7:37
